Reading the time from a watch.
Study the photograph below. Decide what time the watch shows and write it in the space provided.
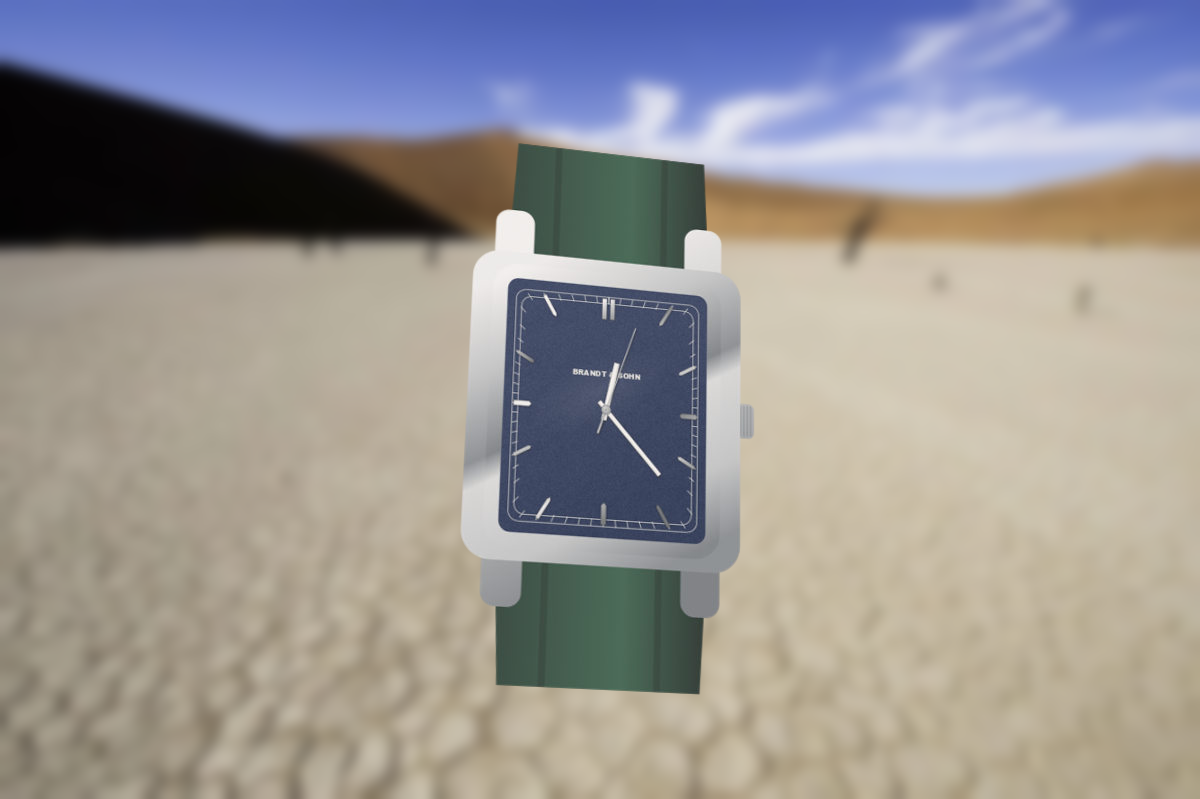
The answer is 12:23:03
